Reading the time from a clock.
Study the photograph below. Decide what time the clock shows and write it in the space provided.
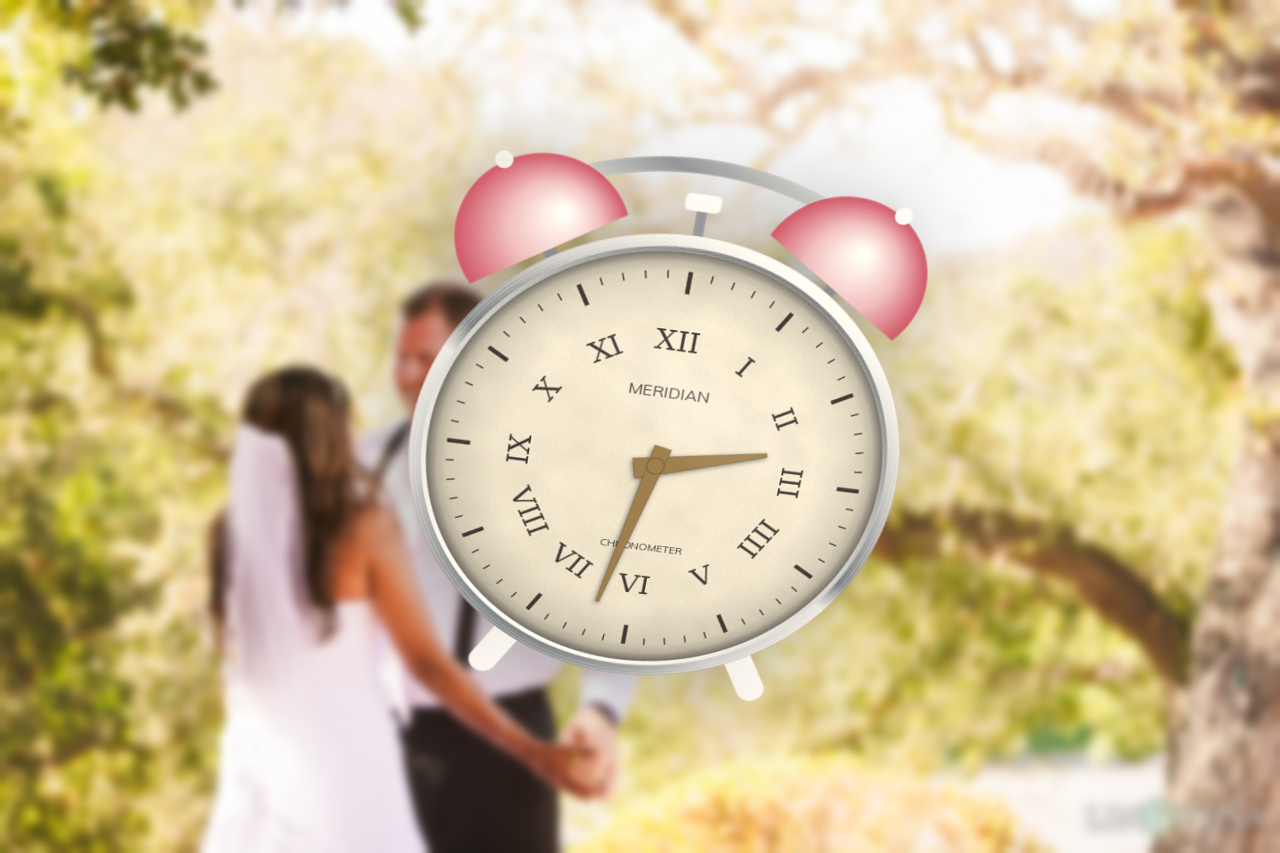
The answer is 2:32
